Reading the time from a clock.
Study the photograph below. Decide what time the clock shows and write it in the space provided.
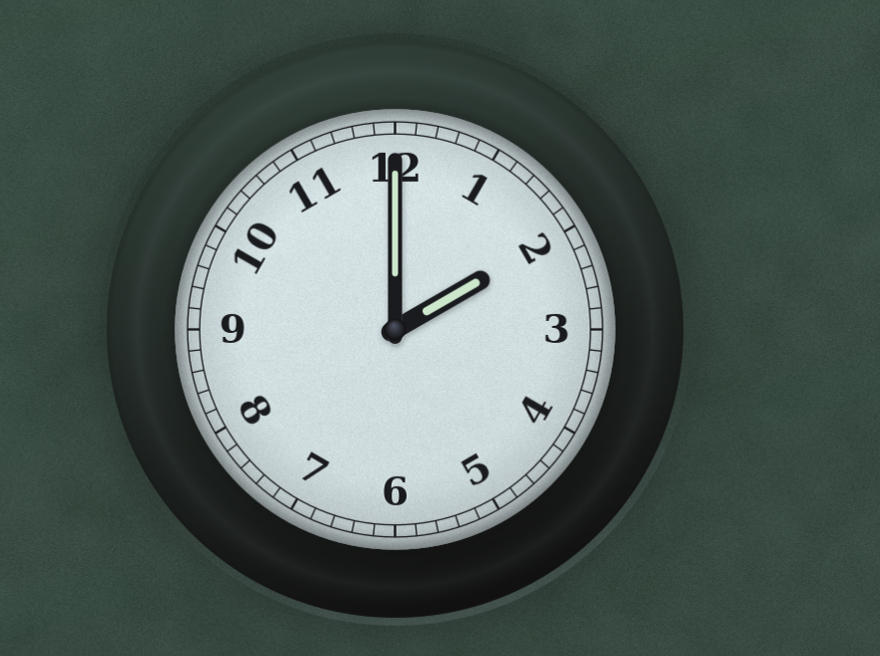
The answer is 2:00
